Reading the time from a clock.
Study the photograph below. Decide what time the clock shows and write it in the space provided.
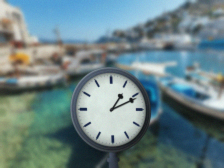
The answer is 1:11
